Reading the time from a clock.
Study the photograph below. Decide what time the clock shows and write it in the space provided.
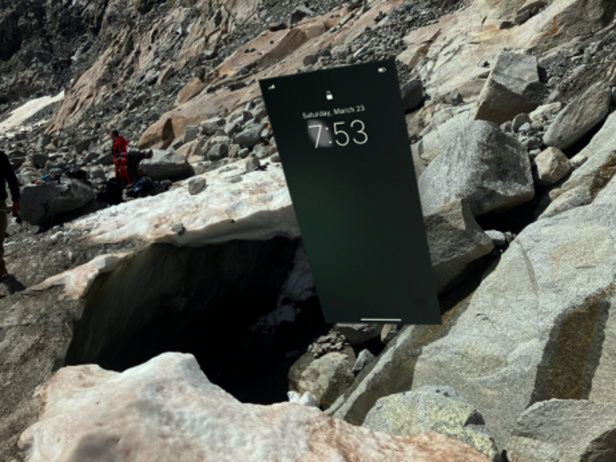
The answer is 7:53
